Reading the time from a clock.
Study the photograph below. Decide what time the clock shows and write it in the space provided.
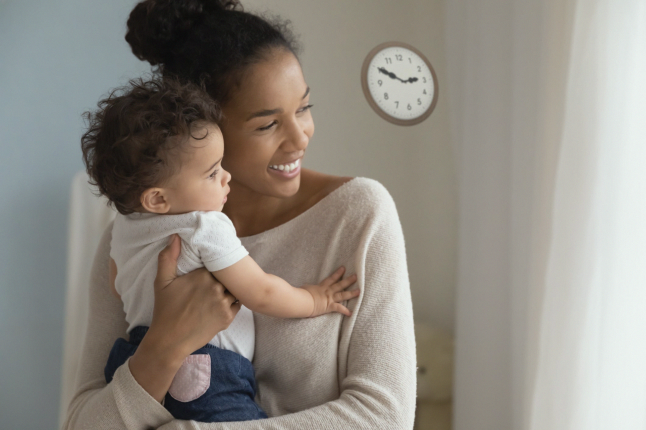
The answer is 2:50
